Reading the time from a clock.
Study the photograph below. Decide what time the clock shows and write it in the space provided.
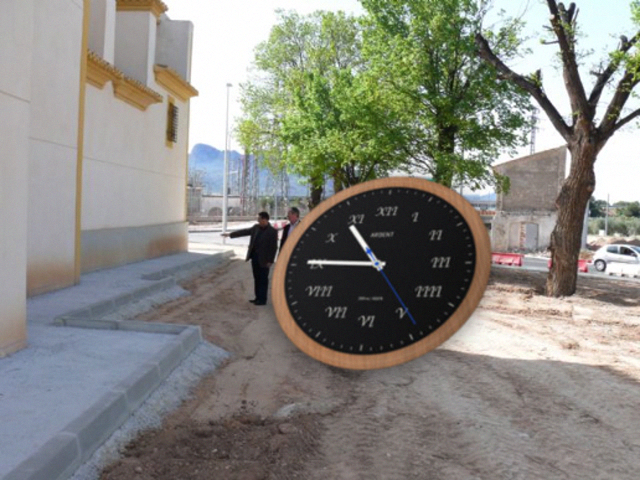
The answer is 10:45:24
